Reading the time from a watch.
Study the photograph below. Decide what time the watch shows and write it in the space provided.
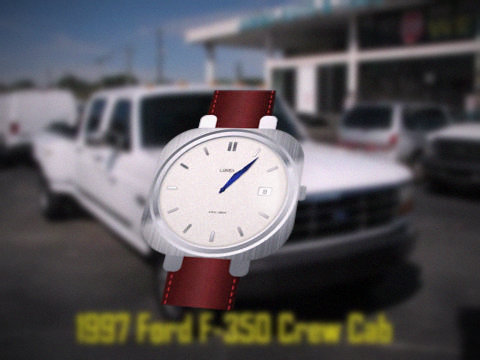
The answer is 1:06
